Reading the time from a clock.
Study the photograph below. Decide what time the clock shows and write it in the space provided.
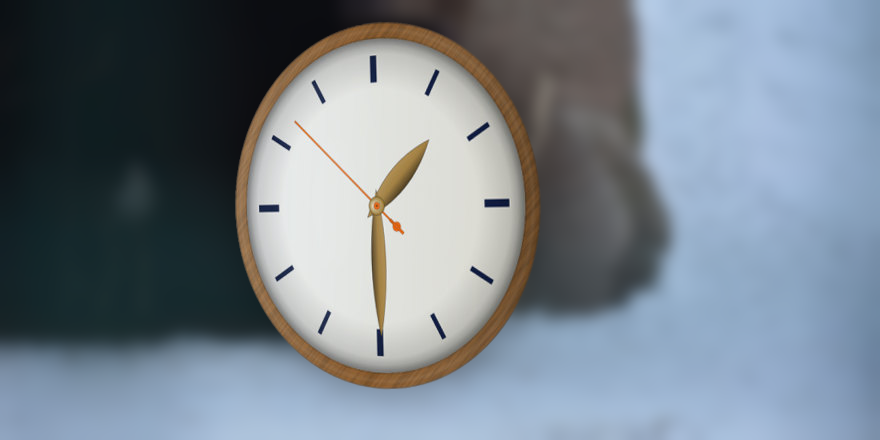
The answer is 1:29:52
